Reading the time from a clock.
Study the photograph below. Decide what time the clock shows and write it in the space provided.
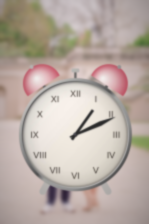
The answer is 1:11
